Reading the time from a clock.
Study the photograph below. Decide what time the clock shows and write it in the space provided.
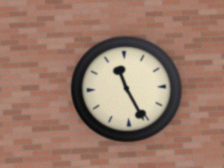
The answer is 11:26
